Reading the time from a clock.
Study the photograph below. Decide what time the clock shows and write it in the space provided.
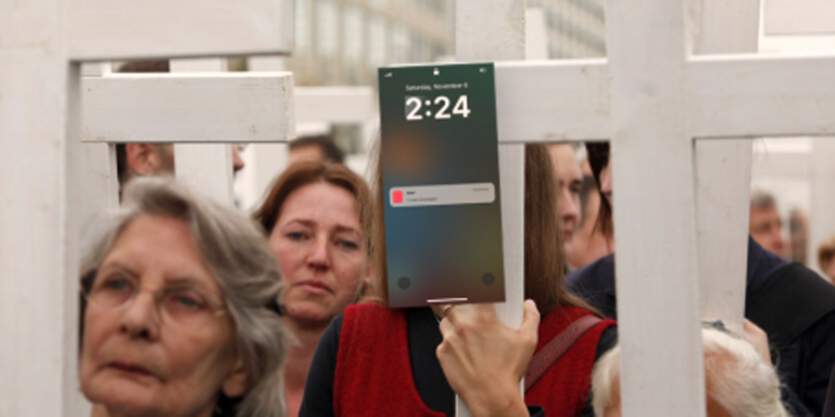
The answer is 2:24
